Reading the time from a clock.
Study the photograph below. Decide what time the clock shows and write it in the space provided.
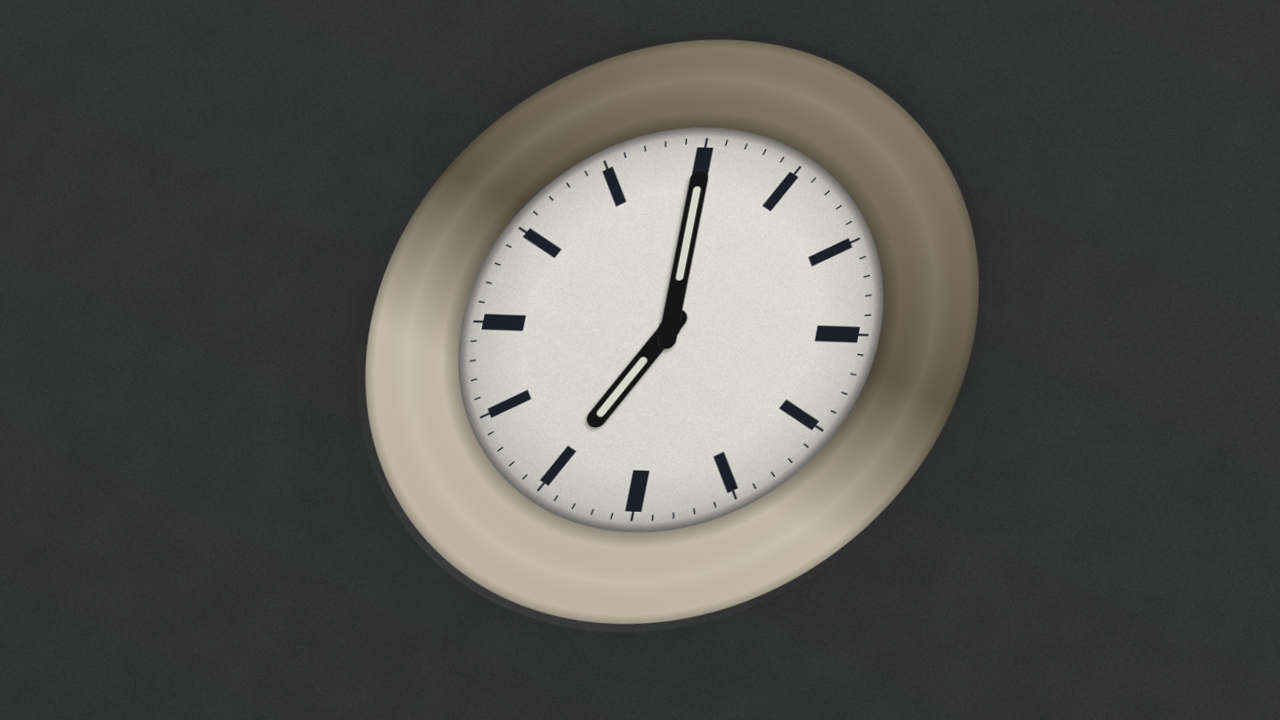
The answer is 7:00
